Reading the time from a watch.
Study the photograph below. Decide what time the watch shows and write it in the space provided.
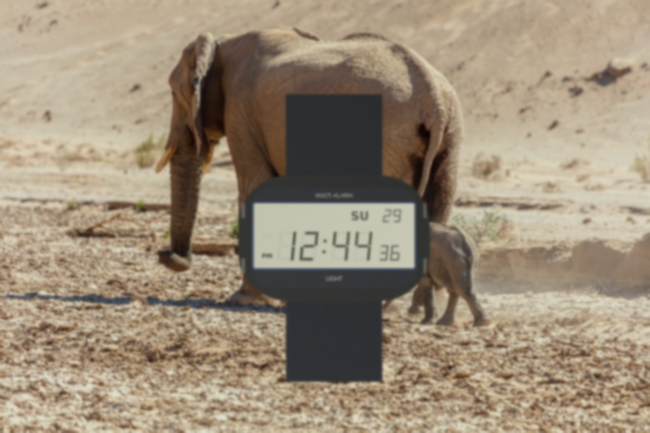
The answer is 12:44:36
